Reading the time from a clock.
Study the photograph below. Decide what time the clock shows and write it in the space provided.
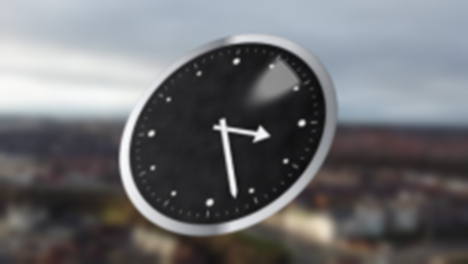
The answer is 3:27
